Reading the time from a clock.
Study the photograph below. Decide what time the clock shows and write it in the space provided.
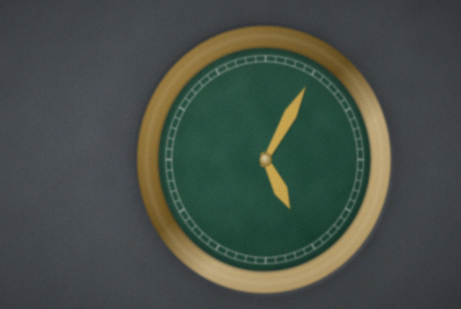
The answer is 5:05
